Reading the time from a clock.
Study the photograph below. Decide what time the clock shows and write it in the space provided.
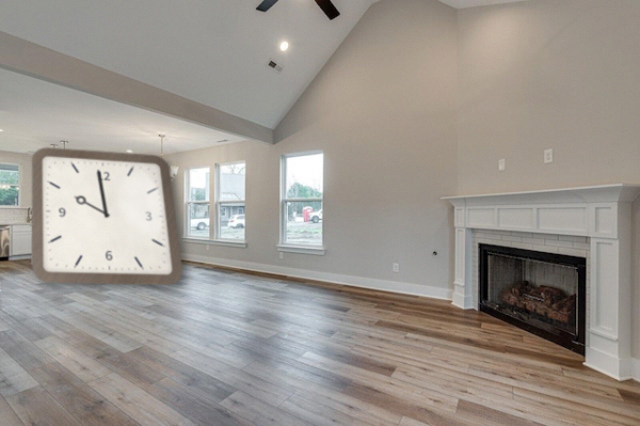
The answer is 9:59
